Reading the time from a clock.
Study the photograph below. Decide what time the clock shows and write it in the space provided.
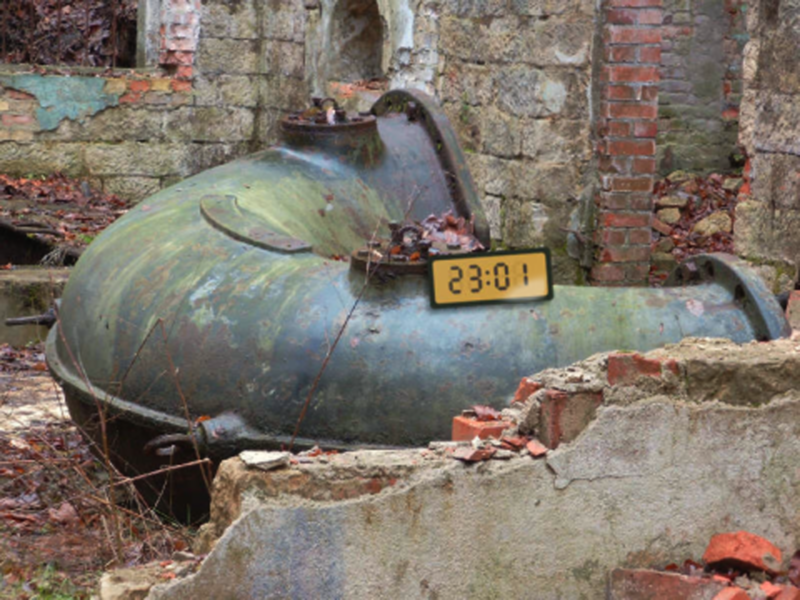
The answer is 23:01
